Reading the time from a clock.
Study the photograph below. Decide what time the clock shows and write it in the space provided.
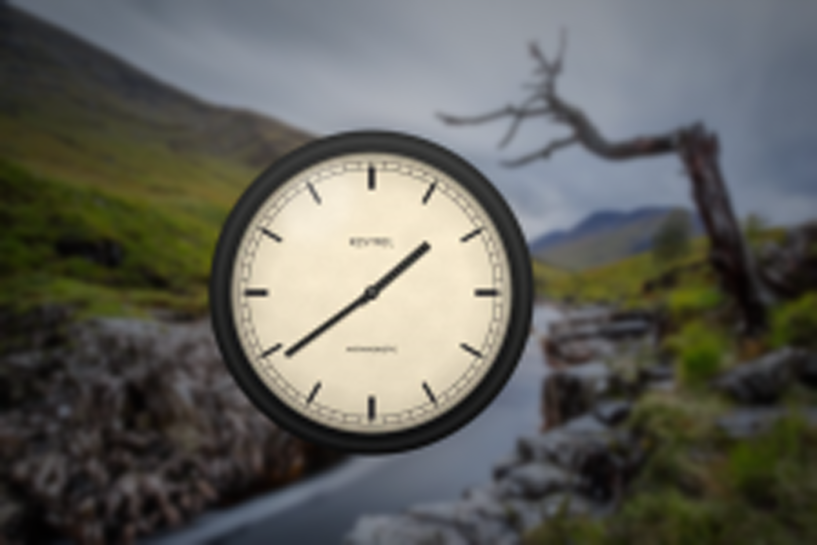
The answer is 1:39
